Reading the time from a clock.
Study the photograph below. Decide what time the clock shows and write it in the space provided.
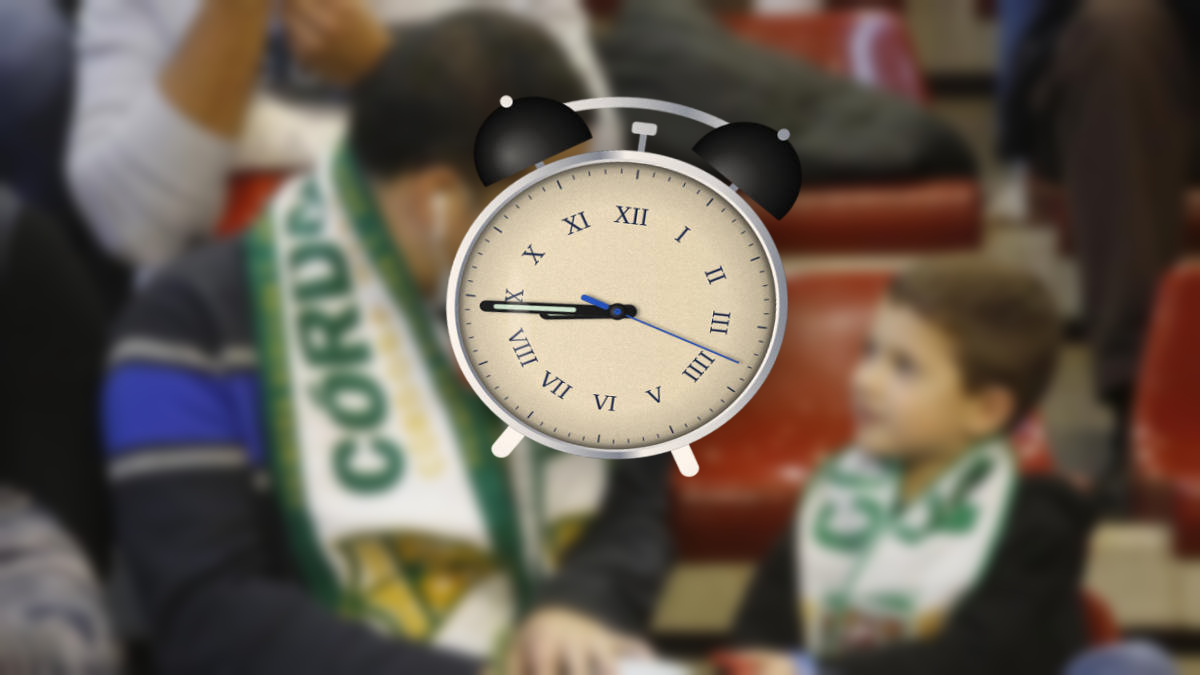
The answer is 8:44:18
